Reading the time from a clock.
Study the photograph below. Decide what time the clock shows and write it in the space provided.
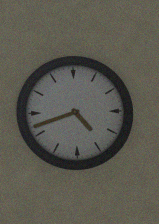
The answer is 4:42
